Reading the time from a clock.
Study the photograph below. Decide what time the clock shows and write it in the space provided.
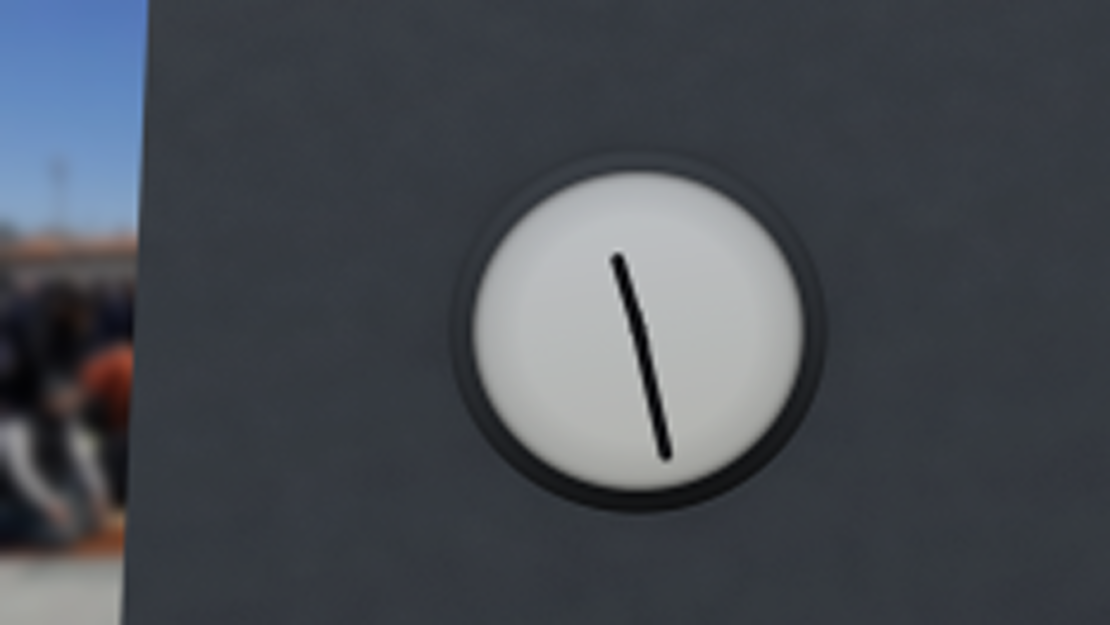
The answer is 11:28
